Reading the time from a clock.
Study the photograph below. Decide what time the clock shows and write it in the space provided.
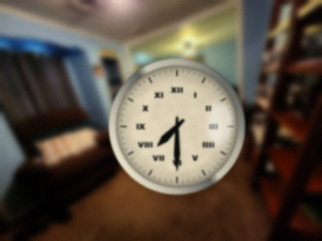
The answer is 7:30
